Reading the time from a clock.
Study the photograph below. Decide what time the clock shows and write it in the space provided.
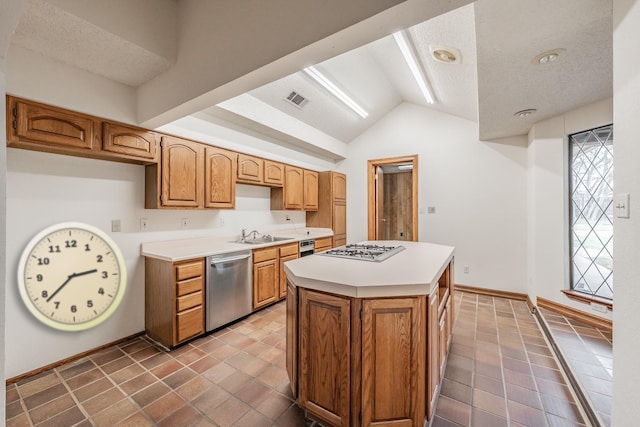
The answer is 2:38
